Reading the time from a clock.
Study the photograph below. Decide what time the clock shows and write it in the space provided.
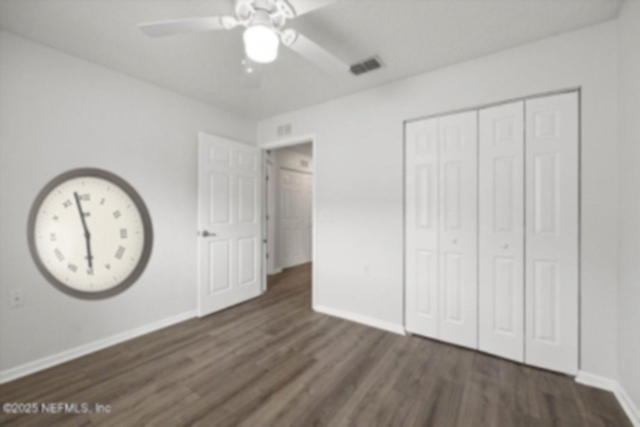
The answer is 5:58
